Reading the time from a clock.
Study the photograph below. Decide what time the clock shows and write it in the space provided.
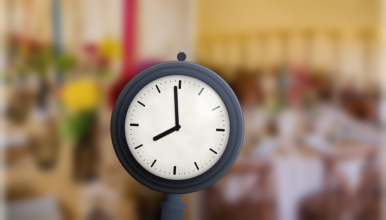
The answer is 7:59
